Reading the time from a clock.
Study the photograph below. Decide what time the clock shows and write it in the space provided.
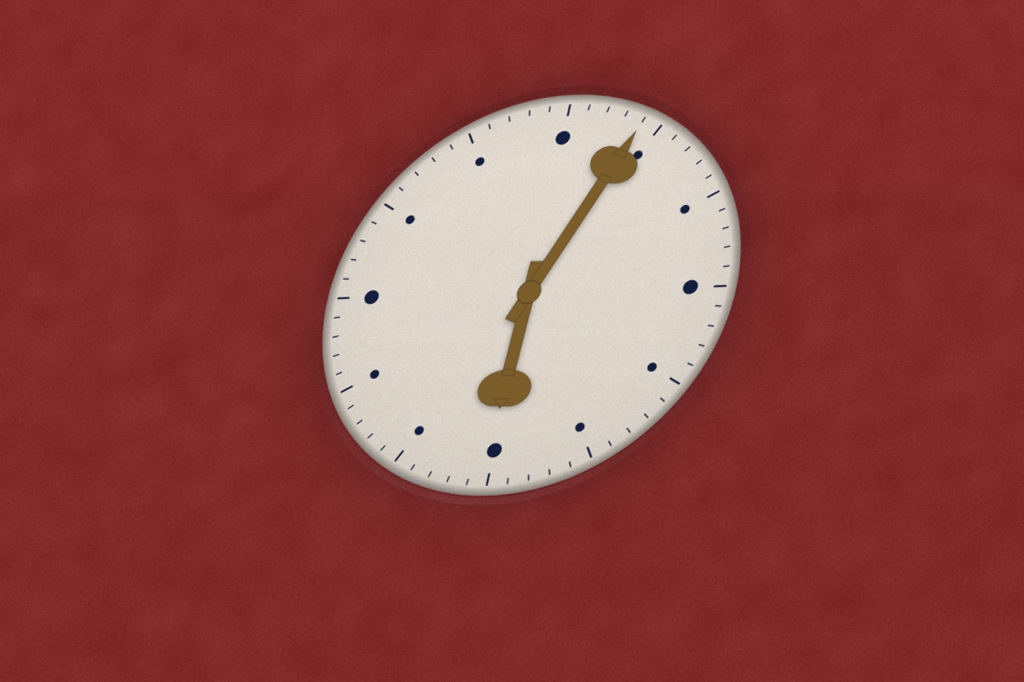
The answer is 6:04
